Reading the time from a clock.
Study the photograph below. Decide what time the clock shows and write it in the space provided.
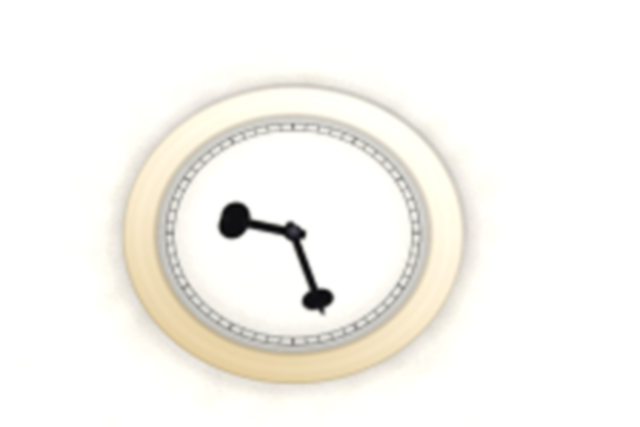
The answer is 9:27
